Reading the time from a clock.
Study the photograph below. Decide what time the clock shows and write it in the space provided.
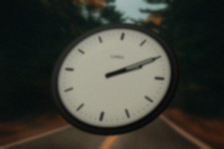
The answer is 2:10
